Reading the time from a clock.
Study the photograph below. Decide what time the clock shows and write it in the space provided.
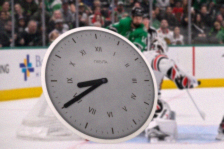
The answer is 8:40
